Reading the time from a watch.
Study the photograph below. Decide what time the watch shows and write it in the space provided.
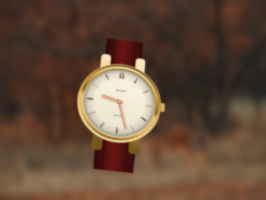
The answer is 9:27
